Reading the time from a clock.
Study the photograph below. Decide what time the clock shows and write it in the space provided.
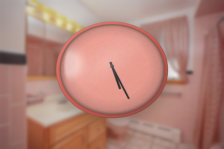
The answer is 5:26
